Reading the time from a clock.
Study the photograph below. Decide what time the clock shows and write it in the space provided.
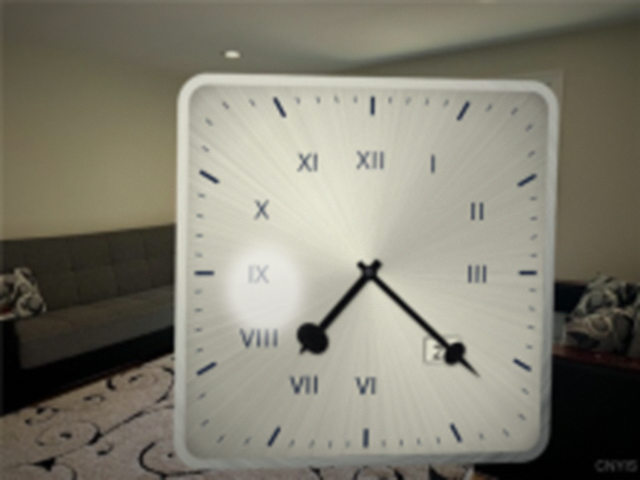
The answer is 7:22
